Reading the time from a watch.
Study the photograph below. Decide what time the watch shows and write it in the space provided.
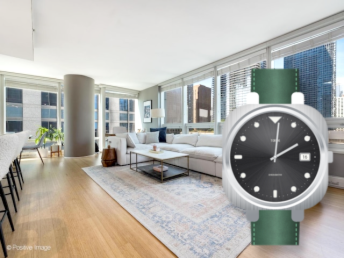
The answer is 2:01
